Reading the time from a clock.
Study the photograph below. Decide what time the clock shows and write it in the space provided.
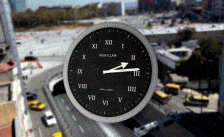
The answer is 2:14
